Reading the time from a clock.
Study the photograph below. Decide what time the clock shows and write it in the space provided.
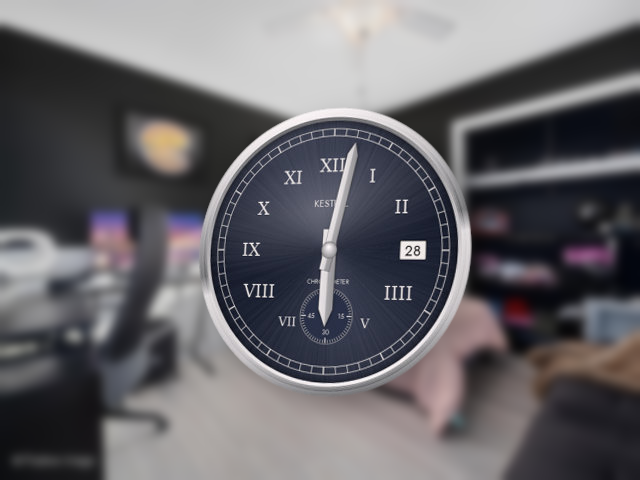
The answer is 6:02
